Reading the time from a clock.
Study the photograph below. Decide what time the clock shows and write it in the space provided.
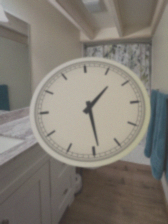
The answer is 1:29
